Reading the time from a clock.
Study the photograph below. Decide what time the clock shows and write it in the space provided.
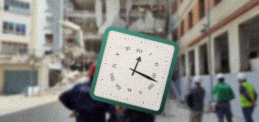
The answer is 12:17
